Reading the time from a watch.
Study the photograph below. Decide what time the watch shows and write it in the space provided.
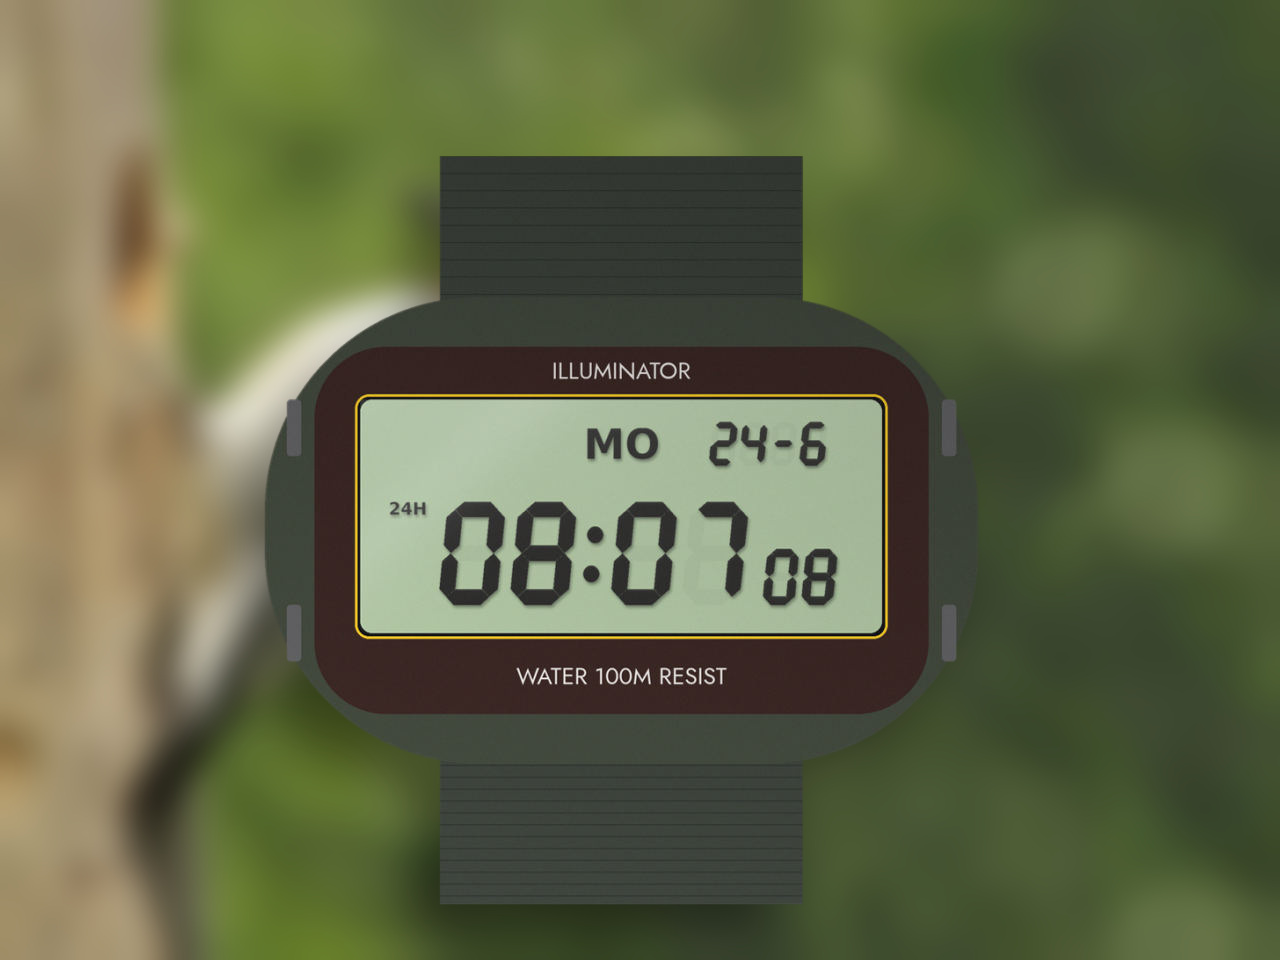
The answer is 8:07:08
